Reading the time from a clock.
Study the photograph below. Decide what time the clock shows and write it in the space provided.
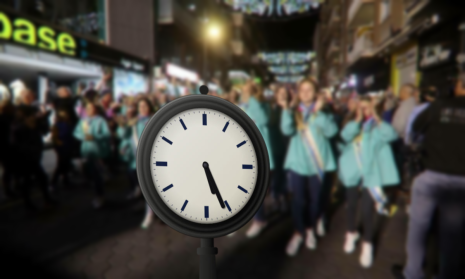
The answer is 5:26
